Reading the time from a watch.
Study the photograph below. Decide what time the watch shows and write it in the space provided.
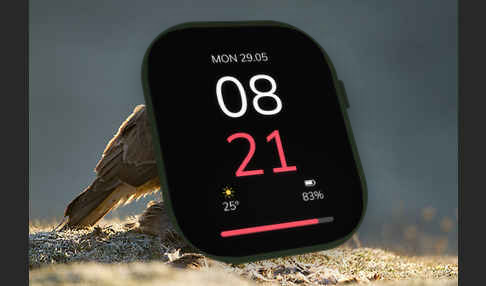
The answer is 8:21
